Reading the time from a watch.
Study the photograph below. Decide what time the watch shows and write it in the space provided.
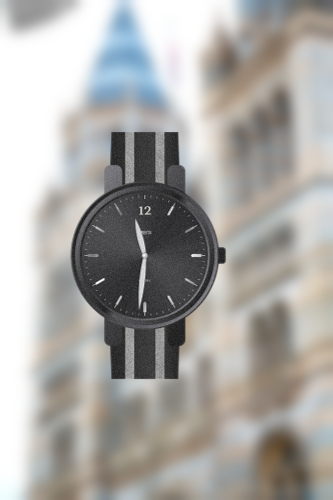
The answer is 11:31
